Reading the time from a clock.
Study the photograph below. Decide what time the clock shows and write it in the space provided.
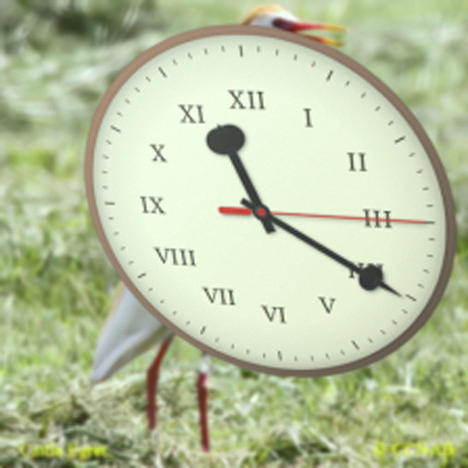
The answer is 11:20:15
